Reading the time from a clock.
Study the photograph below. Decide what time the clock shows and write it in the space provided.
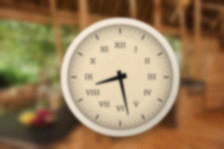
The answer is 8:28
